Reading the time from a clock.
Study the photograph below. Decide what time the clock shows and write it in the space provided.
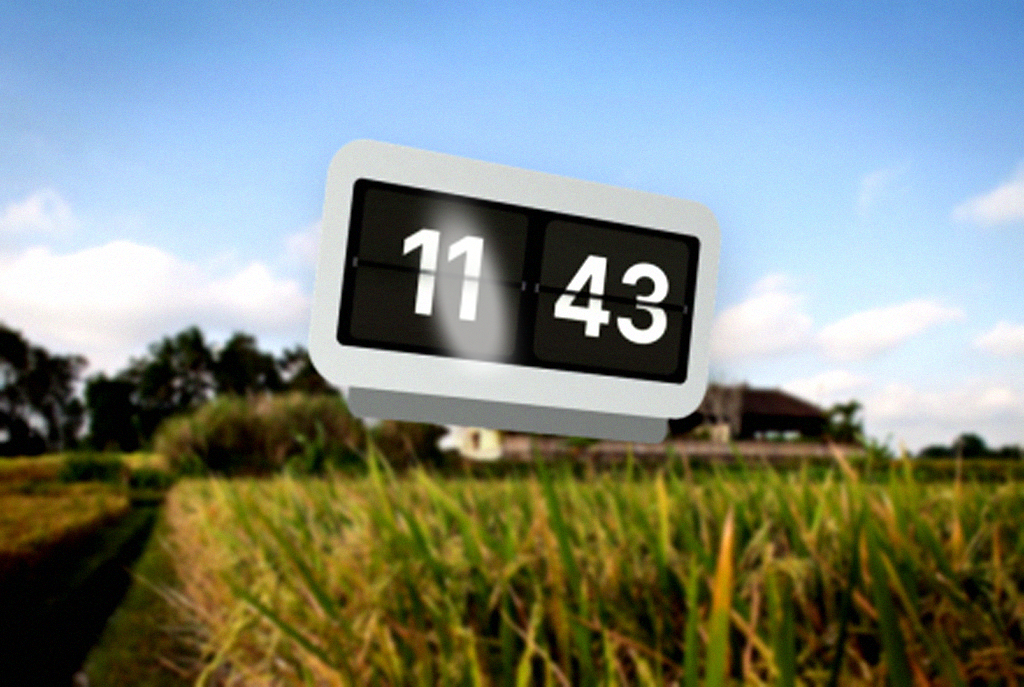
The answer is 11:43
